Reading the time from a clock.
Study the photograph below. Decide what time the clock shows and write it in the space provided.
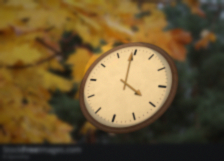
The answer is 3:59
